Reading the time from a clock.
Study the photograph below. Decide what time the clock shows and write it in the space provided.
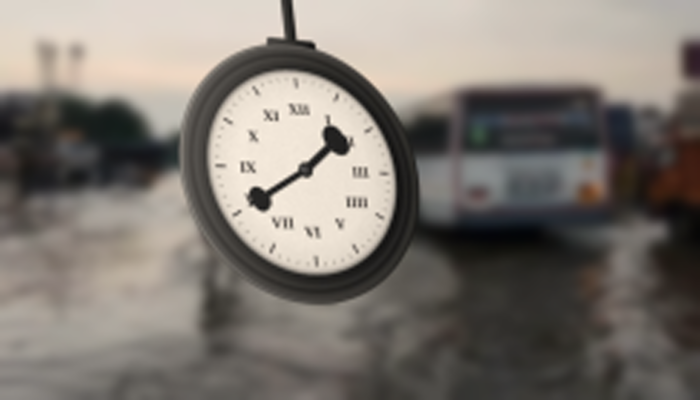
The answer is 1:40
